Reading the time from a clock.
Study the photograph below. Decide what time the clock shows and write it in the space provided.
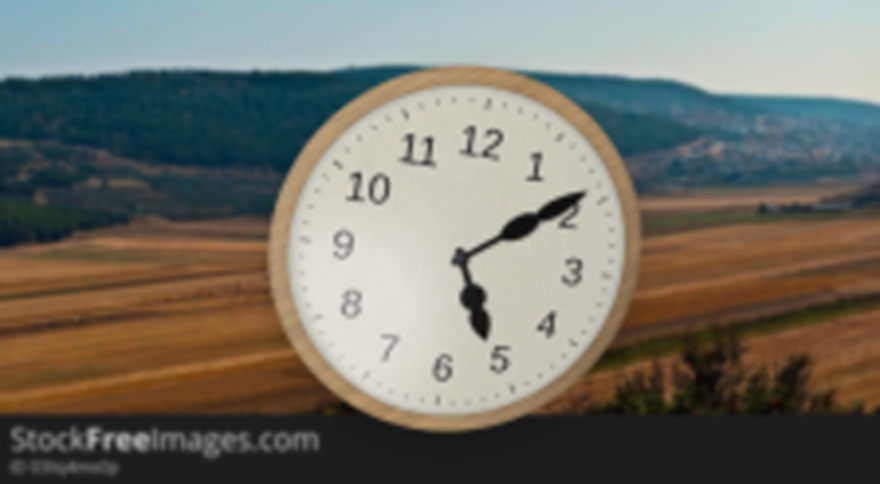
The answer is 5:09
